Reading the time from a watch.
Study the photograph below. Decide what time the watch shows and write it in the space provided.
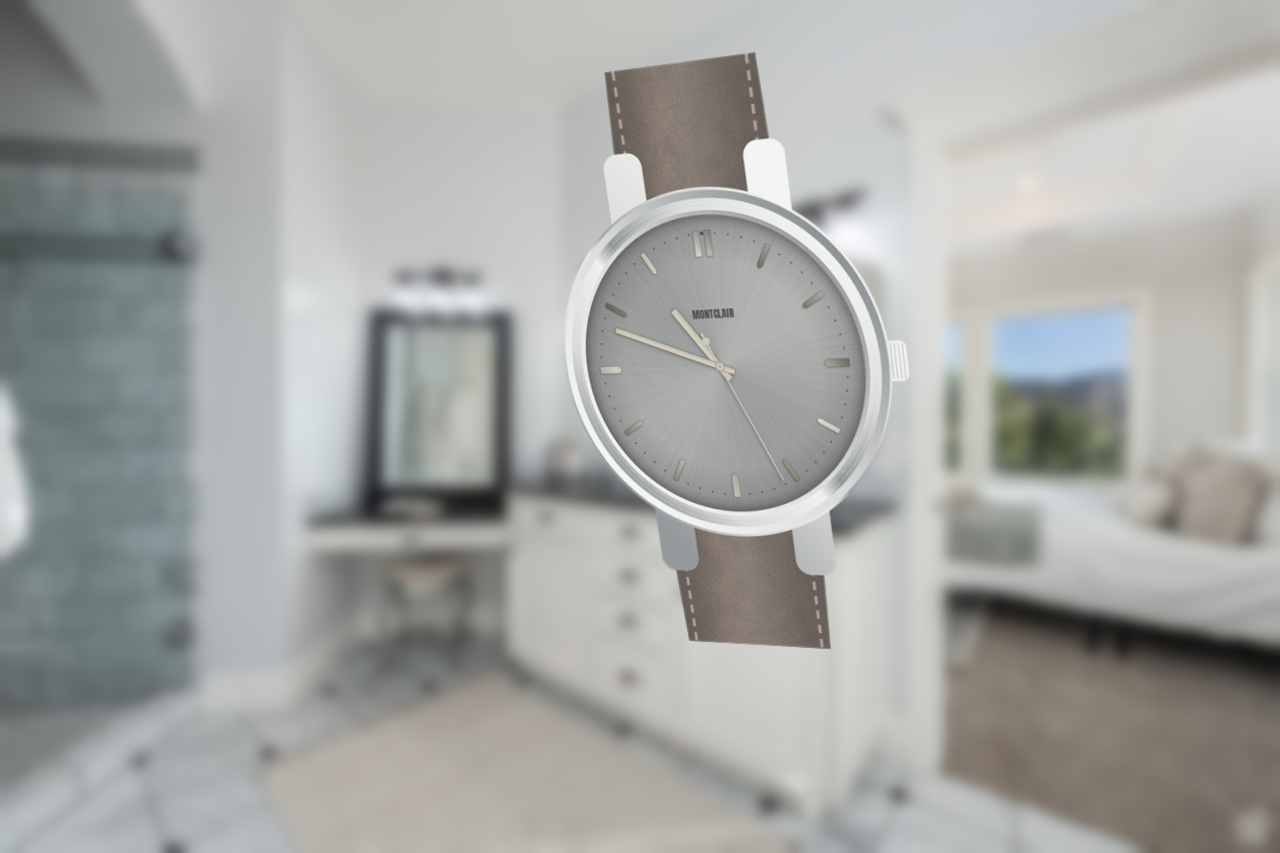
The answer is 10:48:26
